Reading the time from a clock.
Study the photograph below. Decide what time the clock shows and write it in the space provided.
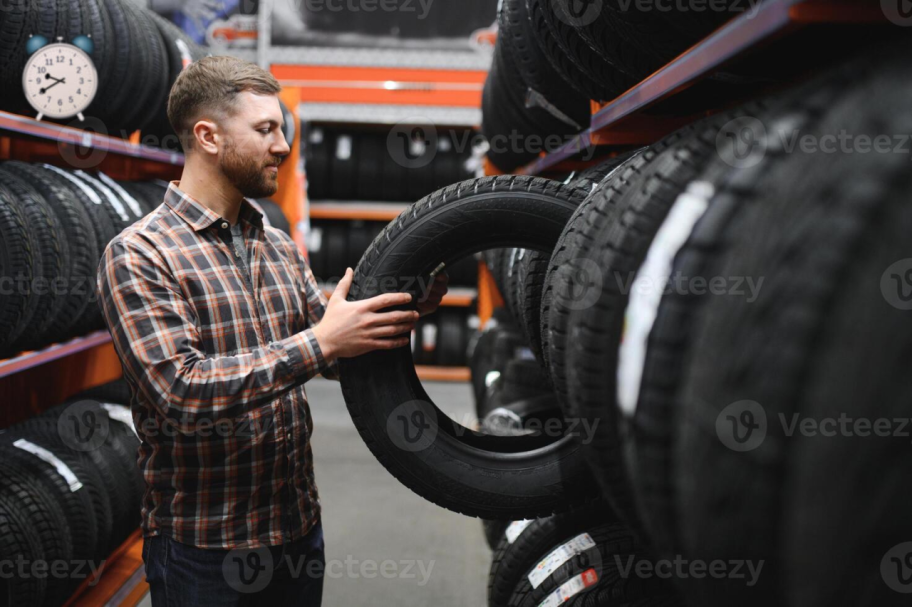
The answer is 9:40
